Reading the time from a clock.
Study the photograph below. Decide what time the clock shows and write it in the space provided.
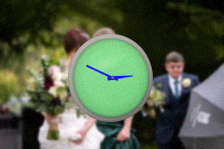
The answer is 2:49
